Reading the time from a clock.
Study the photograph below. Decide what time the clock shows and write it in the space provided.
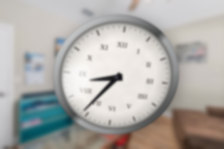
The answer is 8:36
